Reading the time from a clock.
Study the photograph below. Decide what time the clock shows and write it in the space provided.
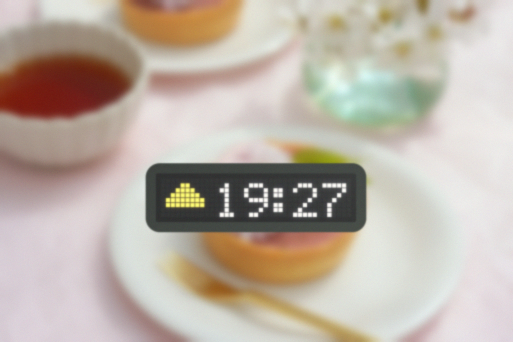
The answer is 19:27
